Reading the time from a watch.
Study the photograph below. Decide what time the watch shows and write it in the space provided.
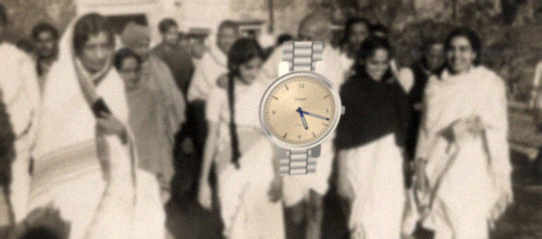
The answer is 5:18
